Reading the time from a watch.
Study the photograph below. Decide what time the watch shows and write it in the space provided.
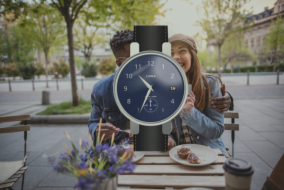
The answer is 10:34
